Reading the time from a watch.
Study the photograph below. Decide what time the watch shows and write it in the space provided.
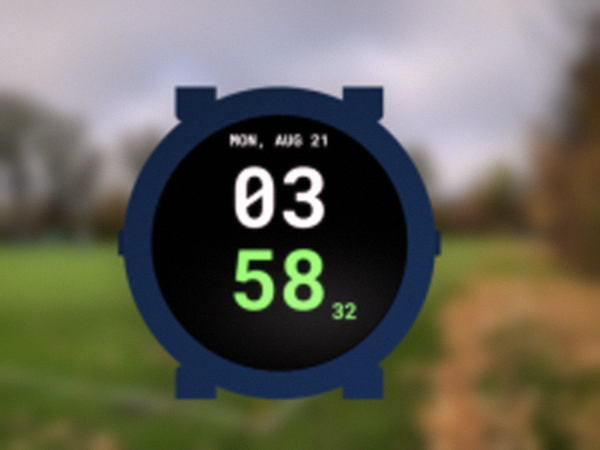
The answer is 3:58:32
